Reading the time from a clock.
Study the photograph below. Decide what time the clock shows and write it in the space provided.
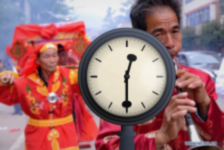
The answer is 12:30
